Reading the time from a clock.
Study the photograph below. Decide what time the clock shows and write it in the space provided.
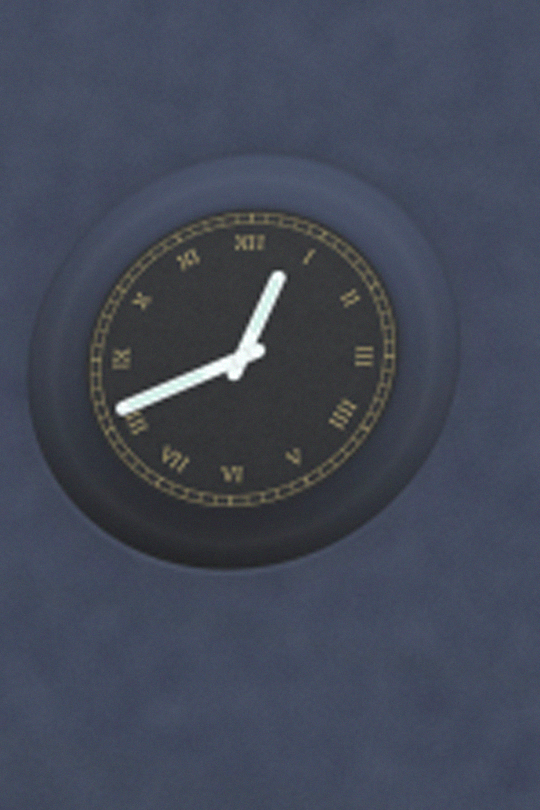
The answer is 12:41
